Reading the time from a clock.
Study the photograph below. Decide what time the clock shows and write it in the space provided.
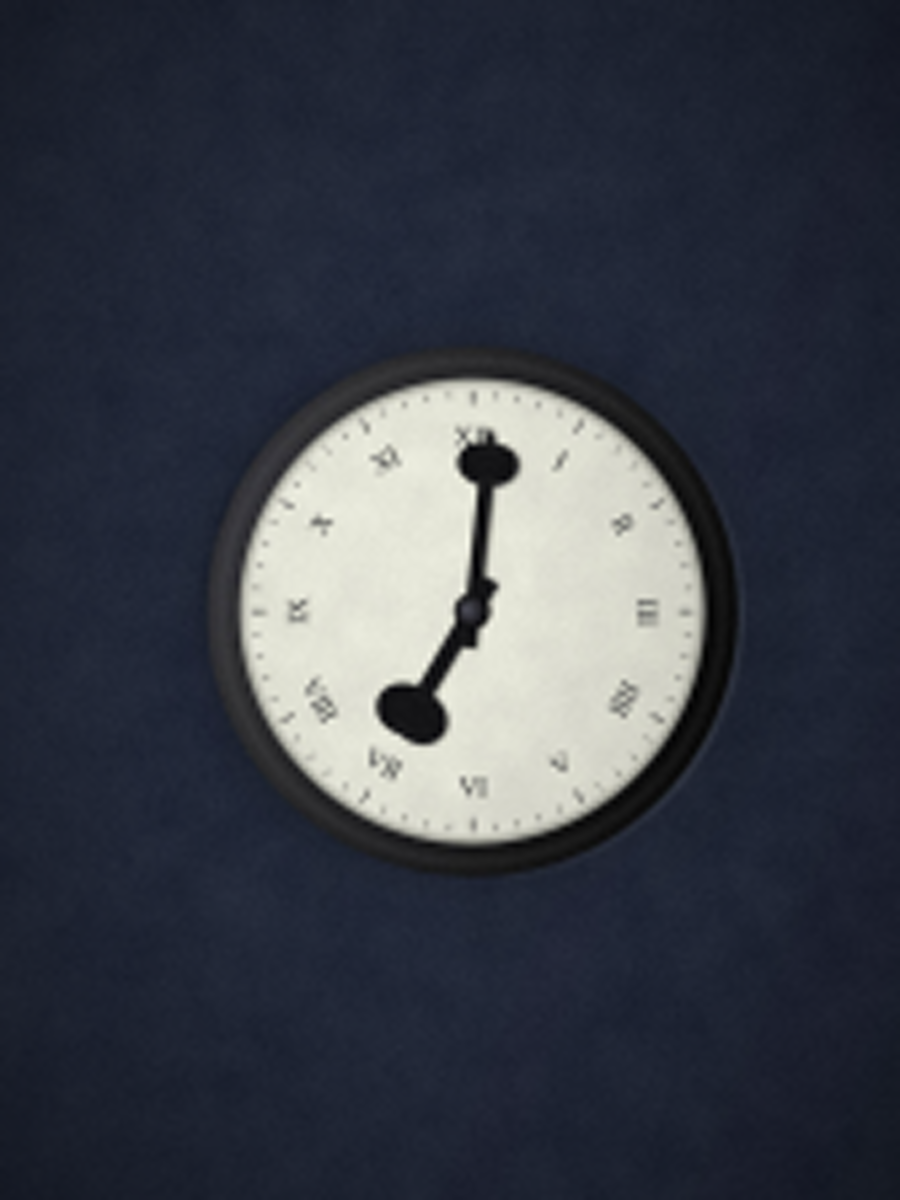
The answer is 7:01
